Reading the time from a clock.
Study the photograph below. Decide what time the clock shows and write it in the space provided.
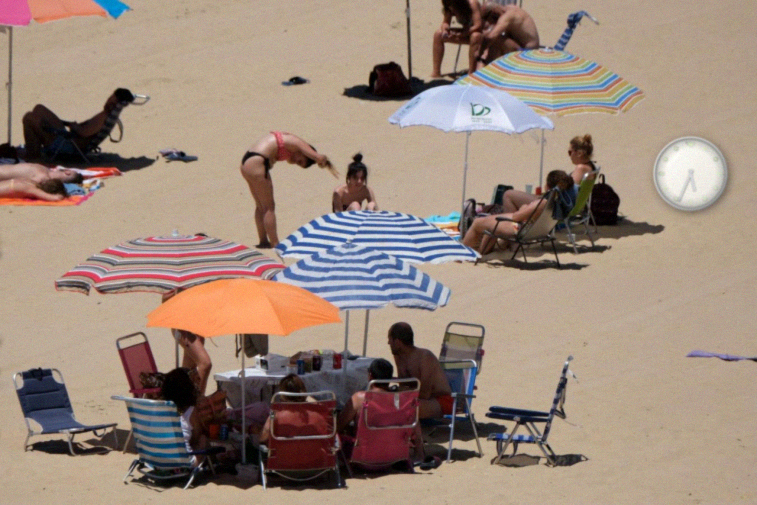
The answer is 5:34
